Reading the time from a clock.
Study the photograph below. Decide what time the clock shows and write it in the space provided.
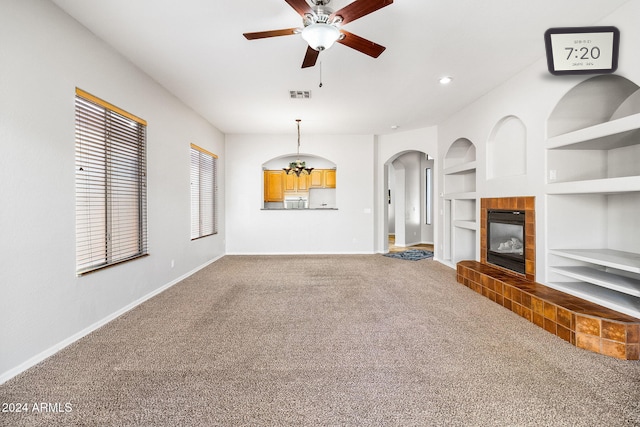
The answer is 7:20
